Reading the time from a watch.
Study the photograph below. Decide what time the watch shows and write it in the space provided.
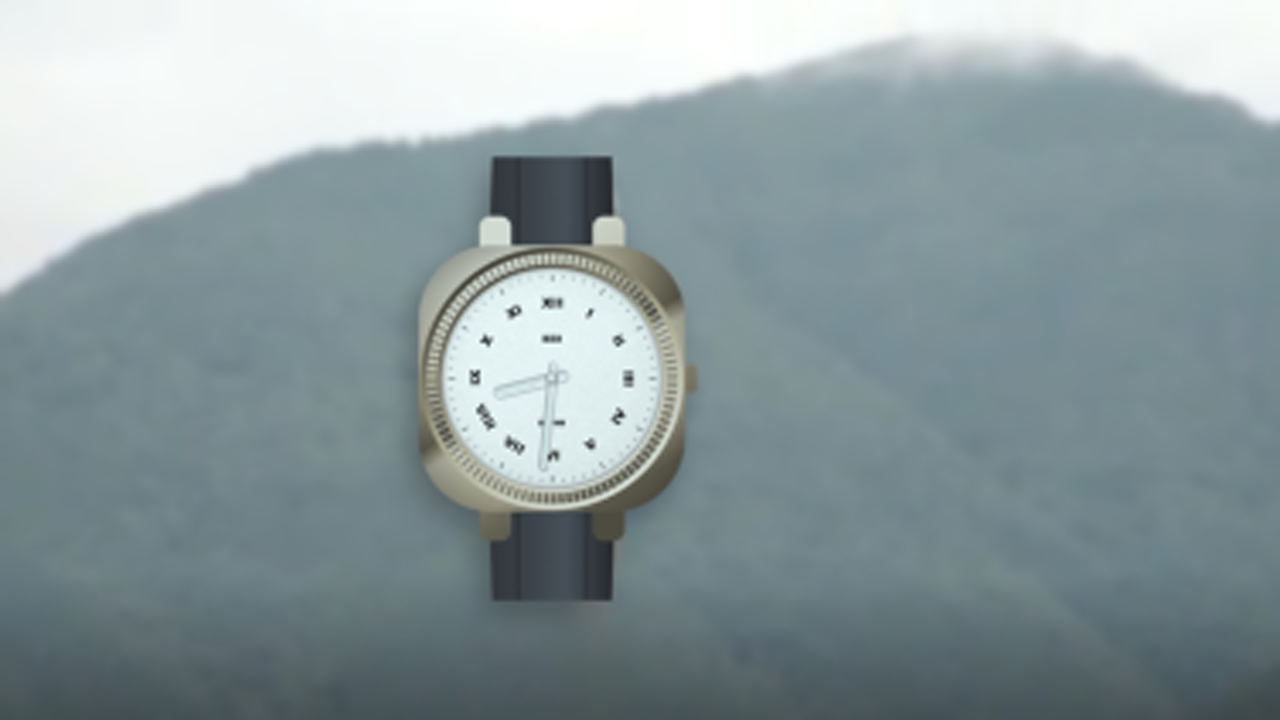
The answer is 8:31
